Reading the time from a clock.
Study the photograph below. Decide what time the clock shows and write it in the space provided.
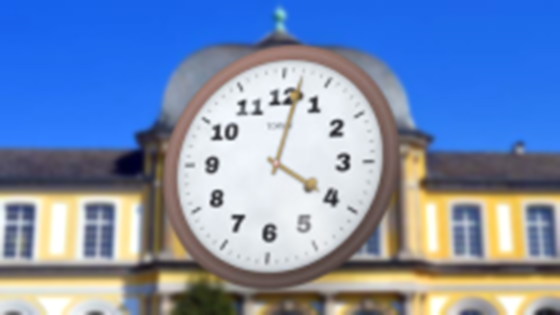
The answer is 4:02
